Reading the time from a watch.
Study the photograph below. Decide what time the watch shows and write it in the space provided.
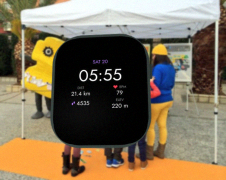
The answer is 5:55
